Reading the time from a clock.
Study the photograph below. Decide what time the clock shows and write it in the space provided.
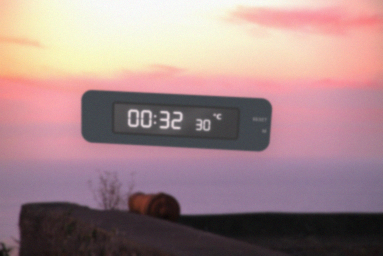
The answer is 0:32
